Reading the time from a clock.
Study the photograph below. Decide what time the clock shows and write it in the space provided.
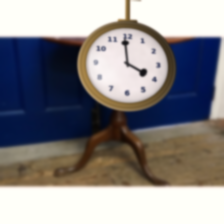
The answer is 3:59
